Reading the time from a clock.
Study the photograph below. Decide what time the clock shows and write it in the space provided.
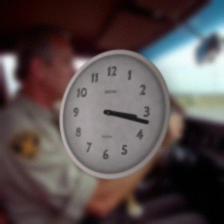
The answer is 3:17
